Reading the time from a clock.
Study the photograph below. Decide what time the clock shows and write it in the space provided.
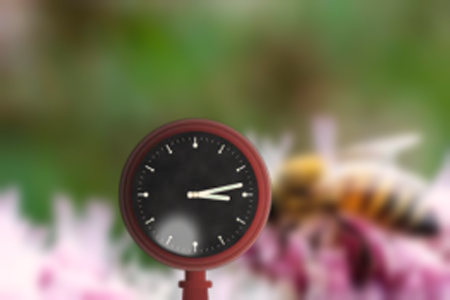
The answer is 3:13
